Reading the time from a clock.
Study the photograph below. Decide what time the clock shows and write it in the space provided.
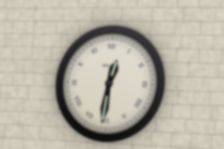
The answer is 12:31
